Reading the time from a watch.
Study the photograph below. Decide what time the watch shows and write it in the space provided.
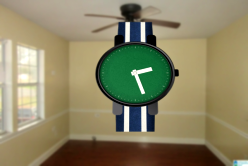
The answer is 2:27
